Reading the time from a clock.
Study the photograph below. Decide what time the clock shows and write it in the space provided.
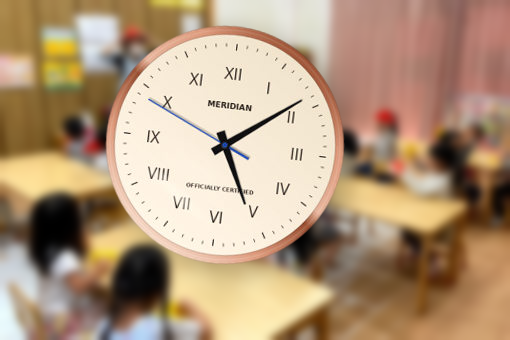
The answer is 5:08:49
